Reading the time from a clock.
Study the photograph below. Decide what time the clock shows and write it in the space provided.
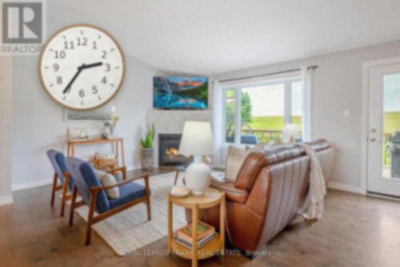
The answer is 2:36
